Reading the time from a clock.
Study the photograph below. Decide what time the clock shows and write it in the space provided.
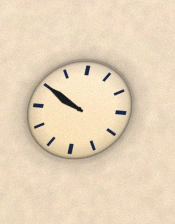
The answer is 9:50
